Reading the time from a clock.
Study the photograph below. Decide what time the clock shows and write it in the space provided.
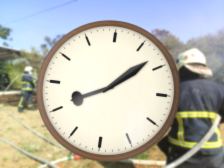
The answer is 8:08
